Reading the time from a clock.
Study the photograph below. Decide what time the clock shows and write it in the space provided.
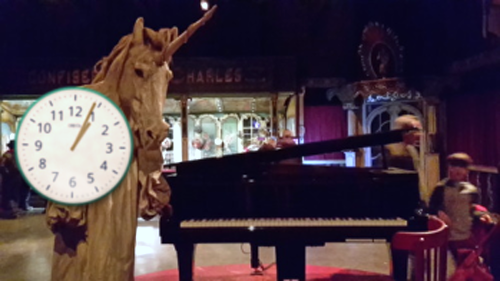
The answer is 1:04
